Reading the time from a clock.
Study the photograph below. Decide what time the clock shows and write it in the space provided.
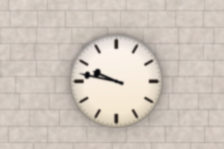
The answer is 9:47
